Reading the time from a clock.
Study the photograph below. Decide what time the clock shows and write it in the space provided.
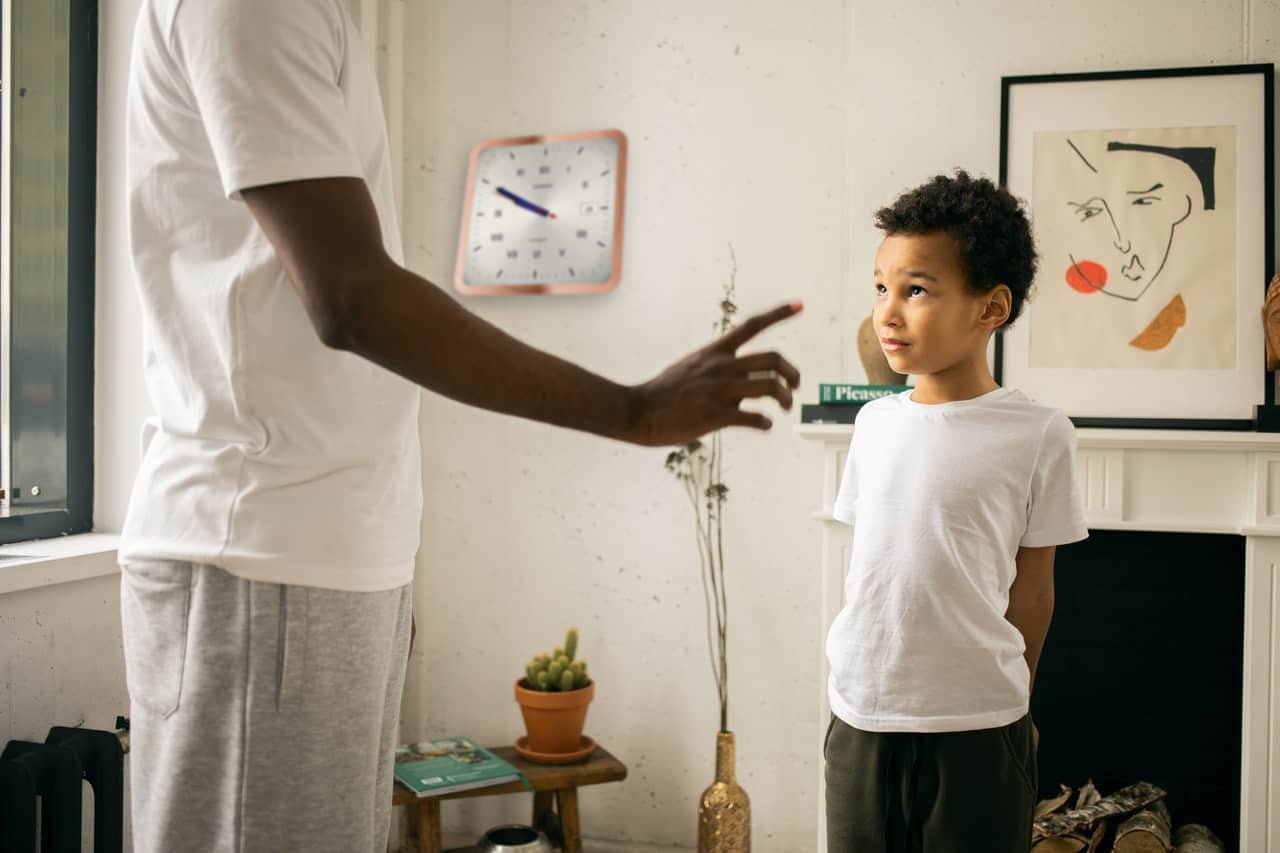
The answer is 9:49:49
